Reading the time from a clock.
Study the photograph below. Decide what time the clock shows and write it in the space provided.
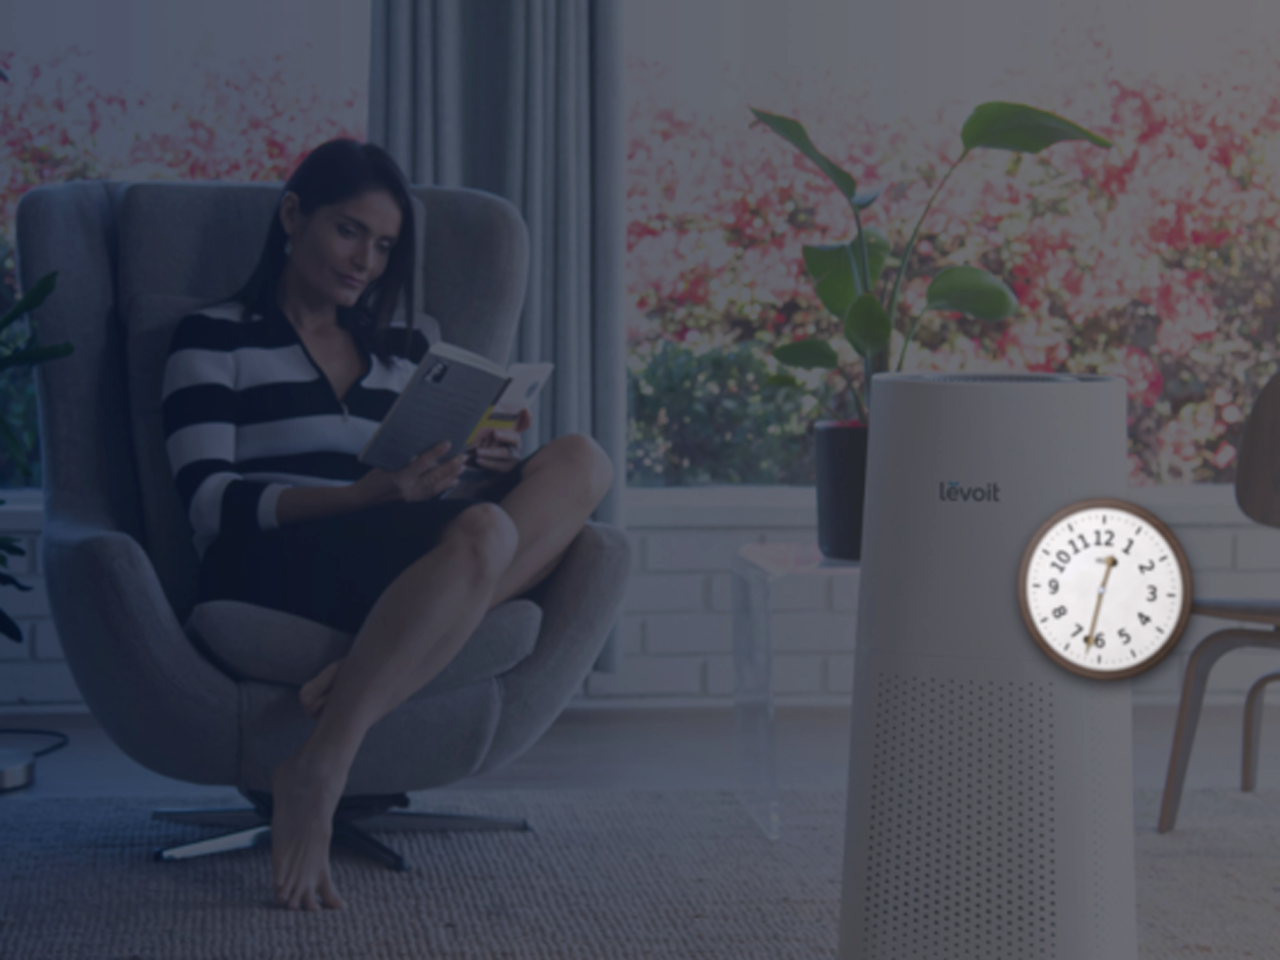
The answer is 12:32
